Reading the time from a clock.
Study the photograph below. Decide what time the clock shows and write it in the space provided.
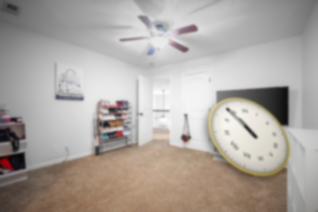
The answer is 10:54
